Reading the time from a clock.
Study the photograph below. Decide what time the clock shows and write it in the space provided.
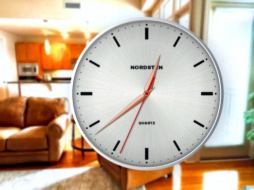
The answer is 12:38:34
